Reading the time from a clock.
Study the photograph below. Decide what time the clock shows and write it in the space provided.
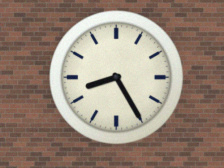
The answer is 8:25
